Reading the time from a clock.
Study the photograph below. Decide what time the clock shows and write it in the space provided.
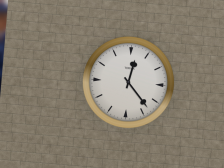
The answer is 12:23
